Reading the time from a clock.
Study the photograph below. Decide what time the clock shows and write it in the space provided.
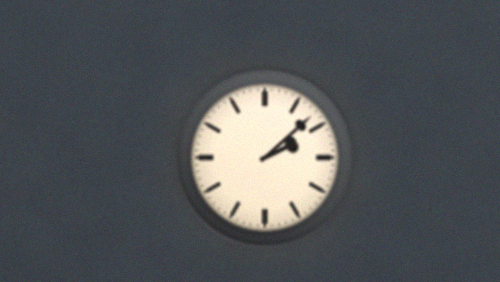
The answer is 2:08
